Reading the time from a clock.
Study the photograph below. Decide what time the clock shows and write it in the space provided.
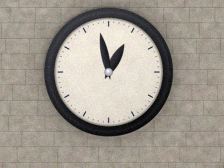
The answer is 12:58
